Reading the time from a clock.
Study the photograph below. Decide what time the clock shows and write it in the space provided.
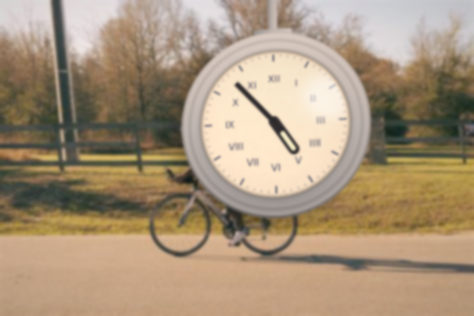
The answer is 4:53
